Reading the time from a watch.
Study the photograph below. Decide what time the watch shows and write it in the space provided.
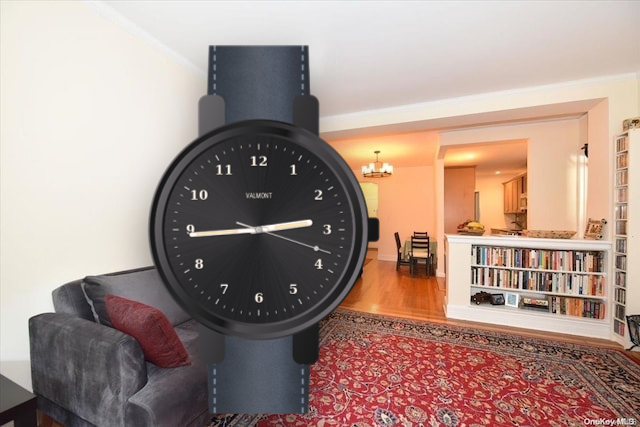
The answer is 2:44:18
